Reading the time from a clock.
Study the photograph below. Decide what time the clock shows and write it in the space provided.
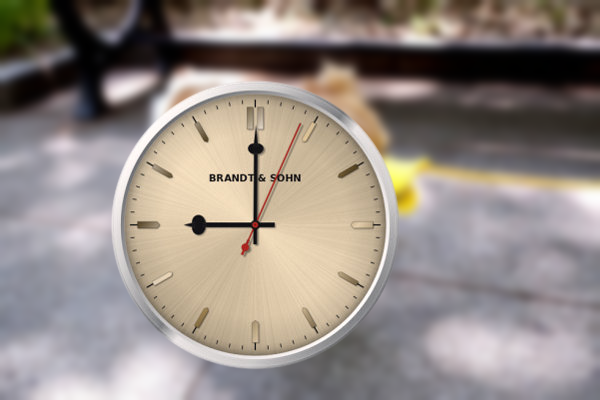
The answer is 9:00:04
